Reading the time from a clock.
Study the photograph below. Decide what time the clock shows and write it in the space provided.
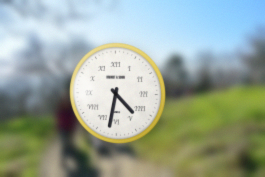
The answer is 4:32
